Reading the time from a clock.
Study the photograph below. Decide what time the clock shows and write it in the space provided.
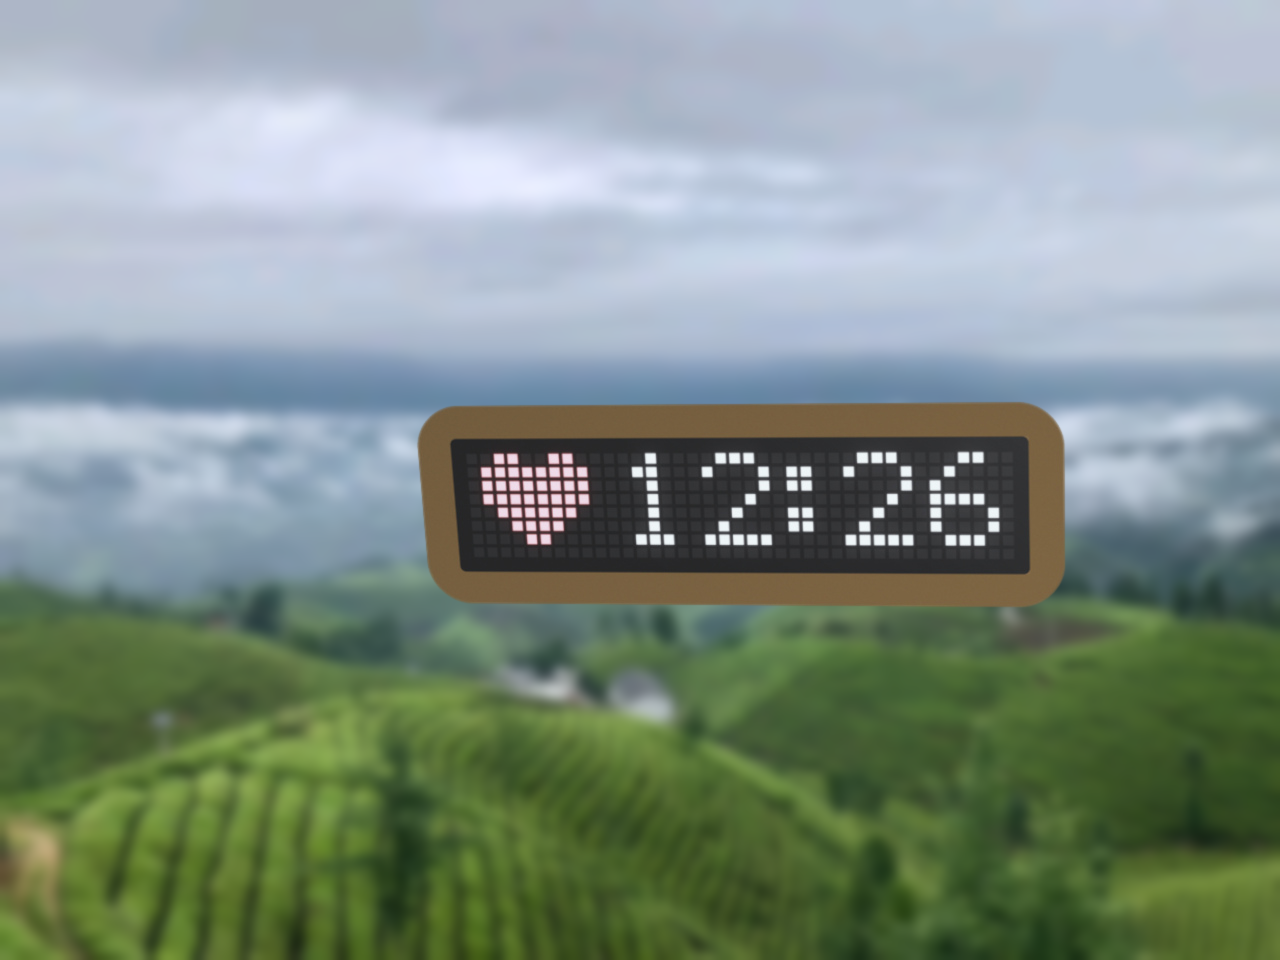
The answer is 12:26
